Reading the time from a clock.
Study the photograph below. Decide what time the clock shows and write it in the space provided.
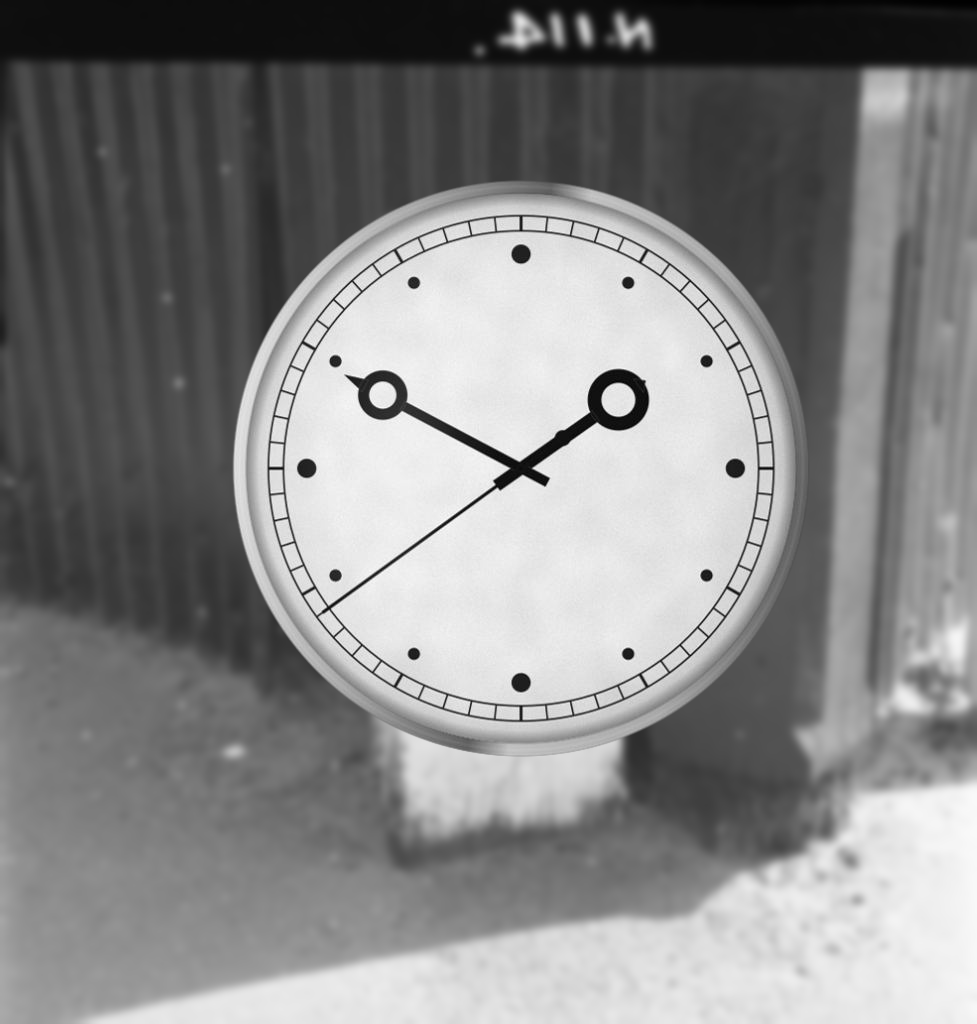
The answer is 1:49:39
